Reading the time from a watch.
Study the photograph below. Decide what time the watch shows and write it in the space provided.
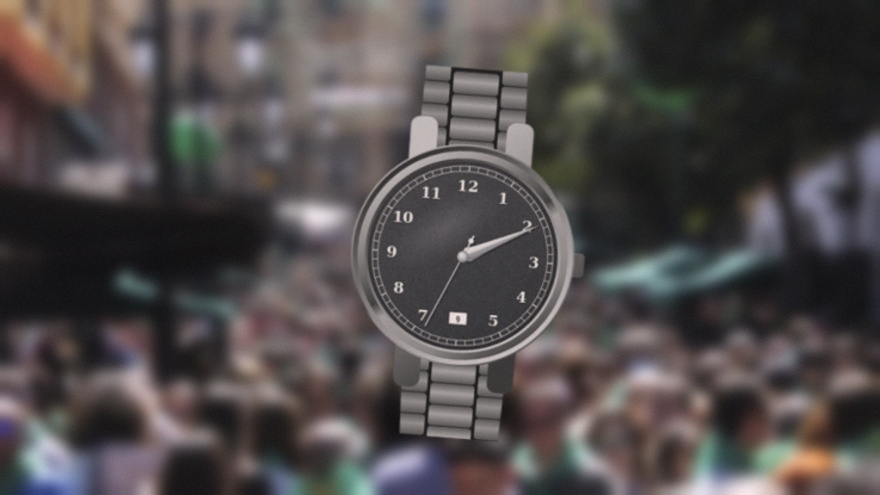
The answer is 2:10:34
